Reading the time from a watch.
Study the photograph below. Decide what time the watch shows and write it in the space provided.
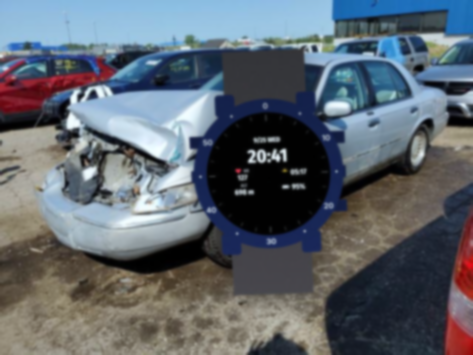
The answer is 20:41
